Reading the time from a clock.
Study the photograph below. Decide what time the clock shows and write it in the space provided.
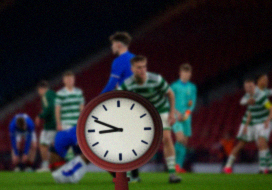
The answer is 8:49
